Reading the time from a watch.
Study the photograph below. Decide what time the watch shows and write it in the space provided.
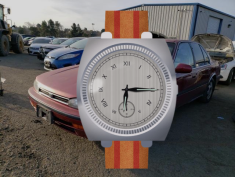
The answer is 6:15
